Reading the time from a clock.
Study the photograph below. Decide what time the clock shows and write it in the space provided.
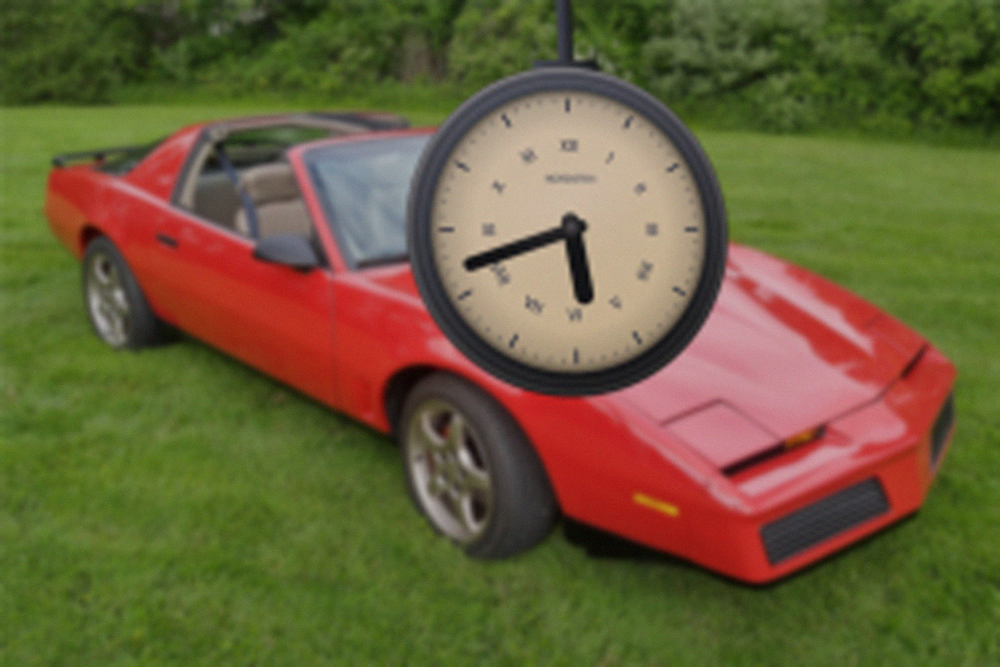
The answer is 5:42
